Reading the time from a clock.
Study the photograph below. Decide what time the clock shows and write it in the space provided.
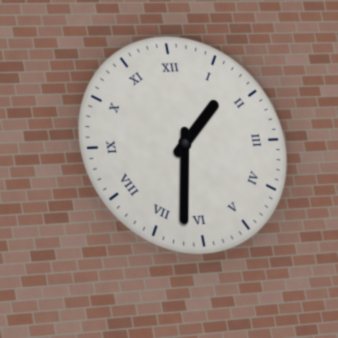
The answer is 1:32
